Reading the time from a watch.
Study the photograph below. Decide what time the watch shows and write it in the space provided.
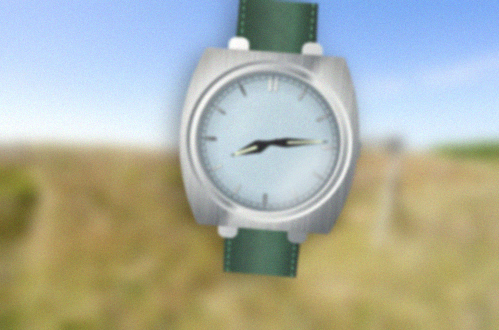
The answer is 8:14
